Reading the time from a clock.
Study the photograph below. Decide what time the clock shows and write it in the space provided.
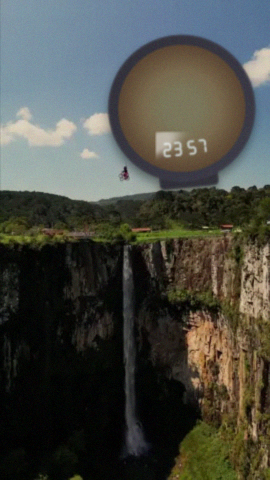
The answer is 23:57
